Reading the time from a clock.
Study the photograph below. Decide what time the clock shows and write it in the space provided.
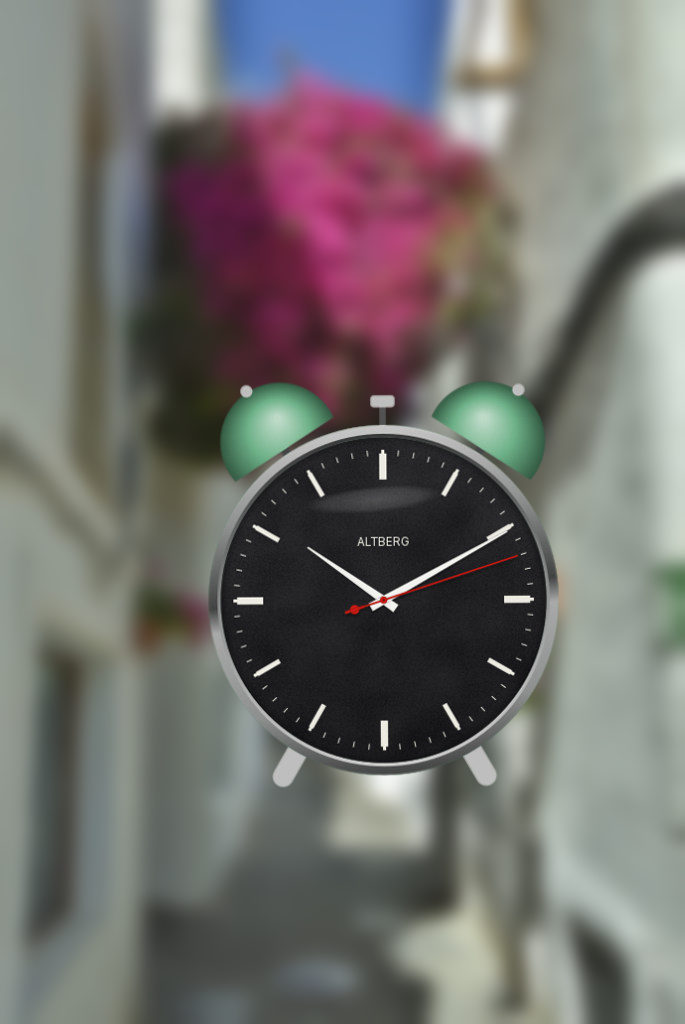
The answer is 10:10:12
